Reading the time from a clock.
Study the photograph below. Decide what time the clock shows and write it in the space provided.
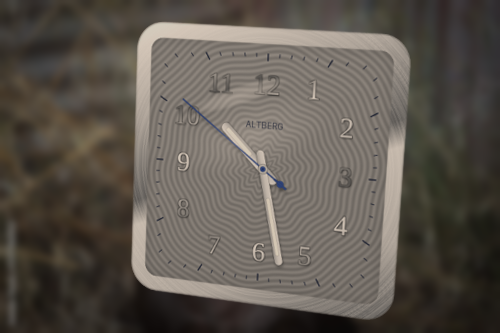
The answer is 10:27:51
